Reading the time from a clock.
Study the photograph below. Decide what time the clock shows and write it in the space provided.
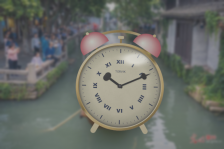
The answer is 10:11
